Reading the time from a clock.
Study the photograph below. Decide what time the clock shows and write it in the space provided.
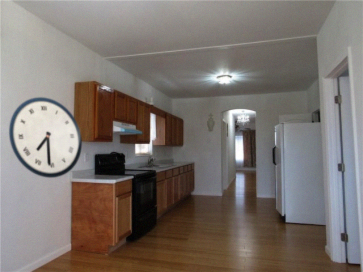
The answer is 7:31
